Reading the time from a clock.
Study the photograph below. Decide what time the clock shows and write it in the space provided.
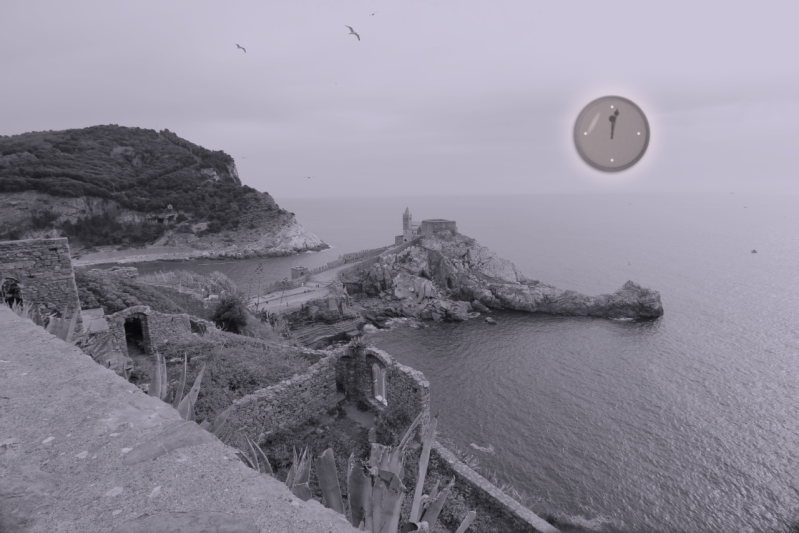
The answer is 12:02
